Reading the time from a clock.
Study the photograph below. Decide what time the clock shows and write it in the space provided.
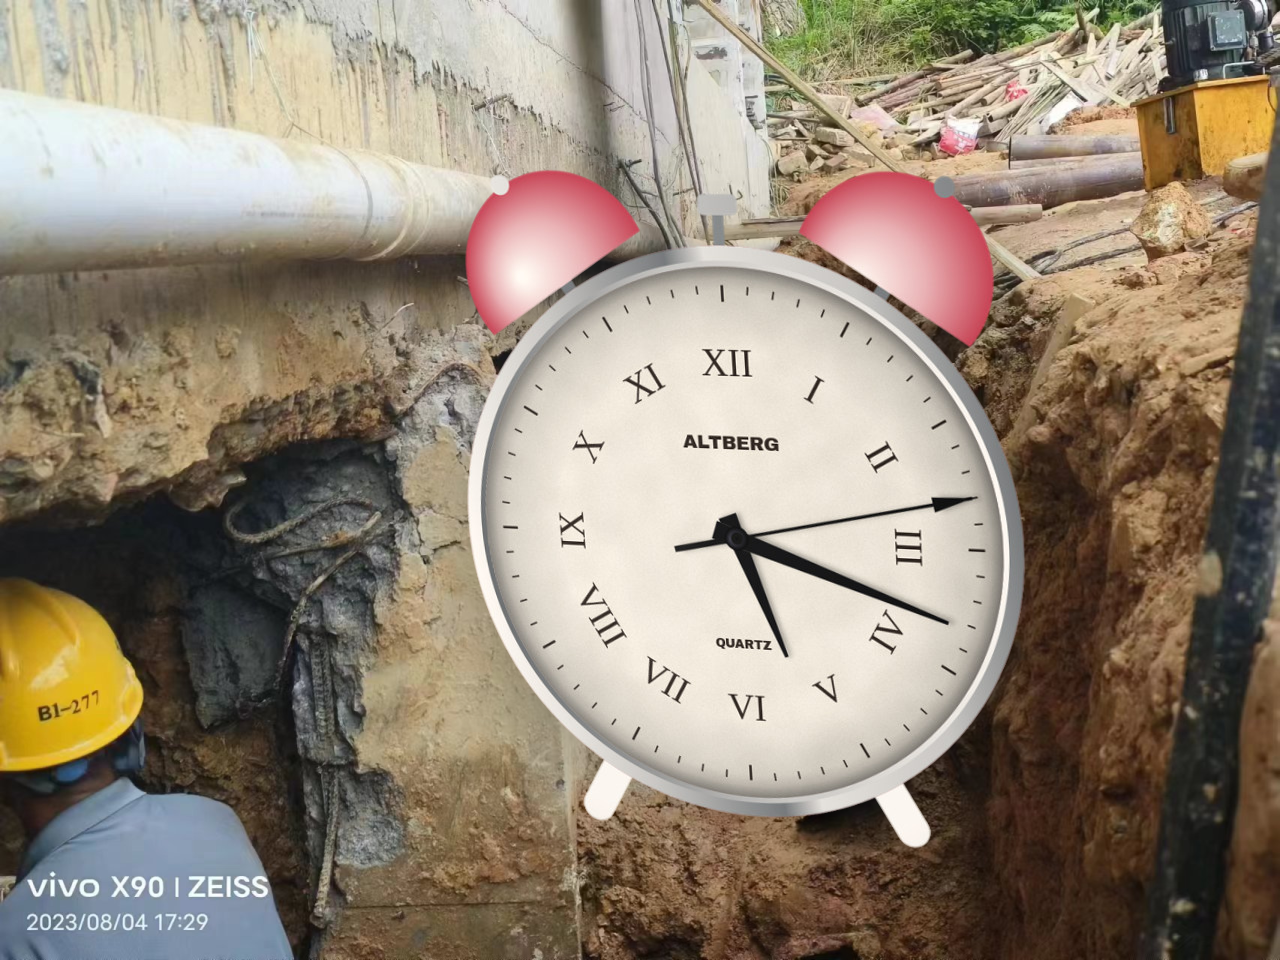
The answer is 5:18:13
